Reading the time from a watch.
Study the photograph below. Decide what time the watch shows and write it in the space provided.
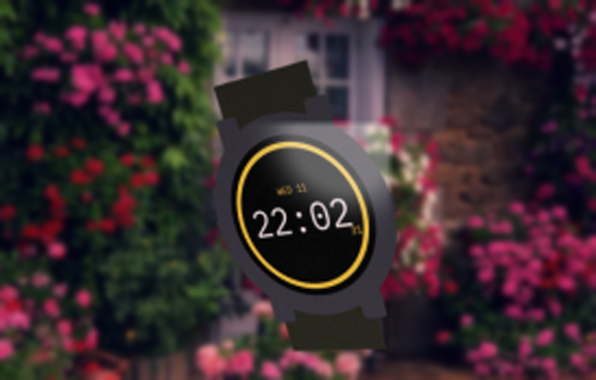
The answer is 22:02
